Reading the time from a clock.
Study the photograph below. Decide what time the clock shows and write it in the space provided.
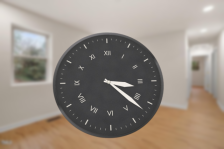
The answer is 3:22
